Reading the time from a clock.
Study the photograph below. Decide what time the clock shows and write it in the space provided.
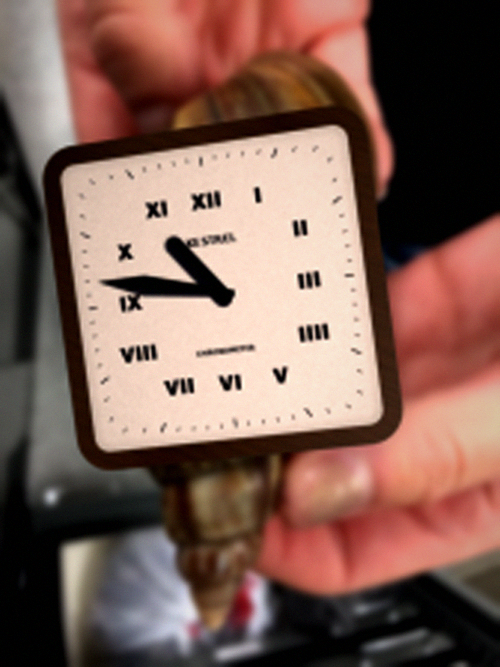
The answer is 10:47
